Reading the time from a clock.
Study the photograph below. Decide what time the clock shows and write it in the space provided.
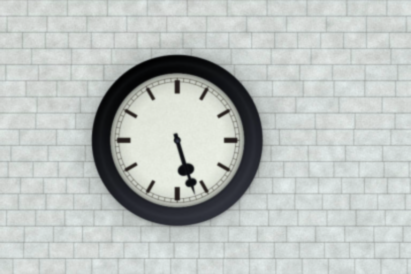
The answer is 5:27
